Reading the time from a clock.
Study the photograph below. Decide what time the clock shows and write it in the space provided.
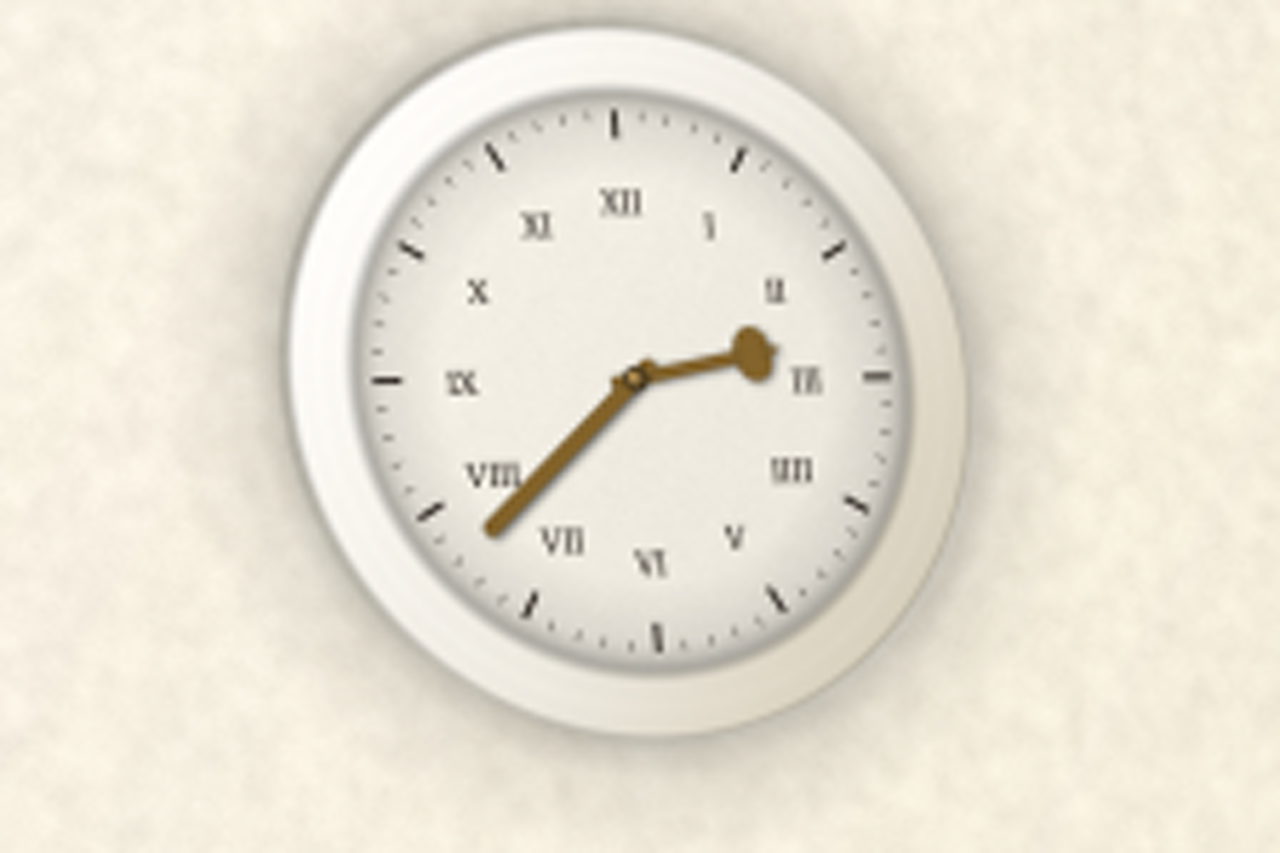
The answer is 2:38
